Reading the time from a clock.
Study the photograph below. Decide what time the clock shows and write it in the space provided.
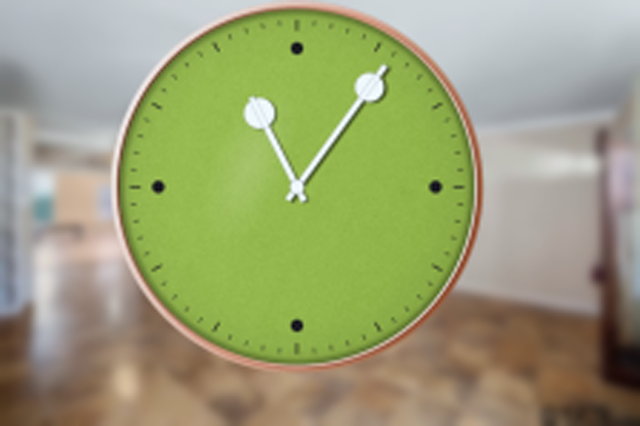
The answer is 11:06
